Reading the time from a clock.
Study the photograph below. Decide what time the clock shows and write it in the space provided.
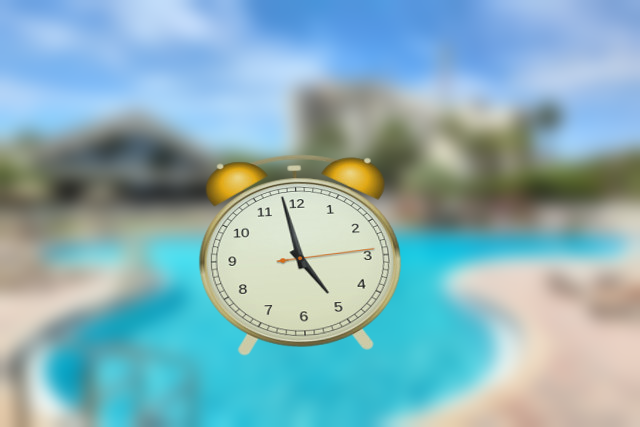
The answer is 4:58:14
